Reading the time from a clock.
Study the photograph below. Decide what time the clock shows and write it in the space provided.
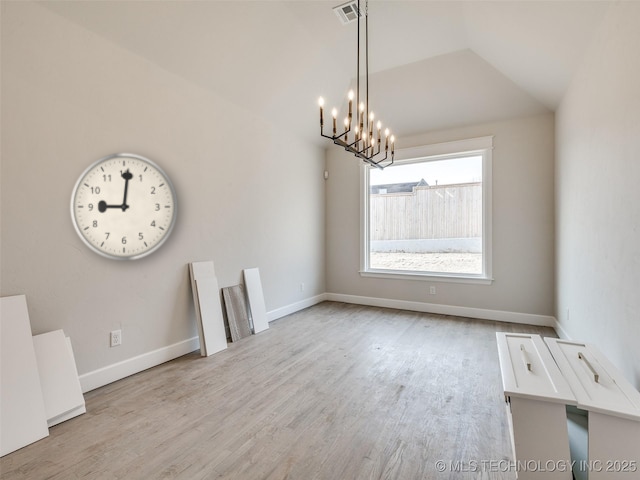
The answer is 9:01
